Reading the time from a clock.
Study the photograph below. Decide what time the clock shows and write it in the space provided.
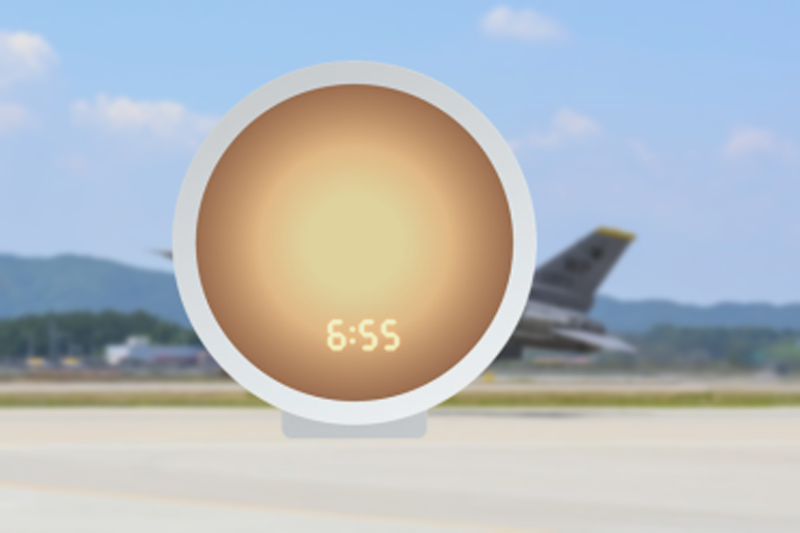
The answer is 6:55
